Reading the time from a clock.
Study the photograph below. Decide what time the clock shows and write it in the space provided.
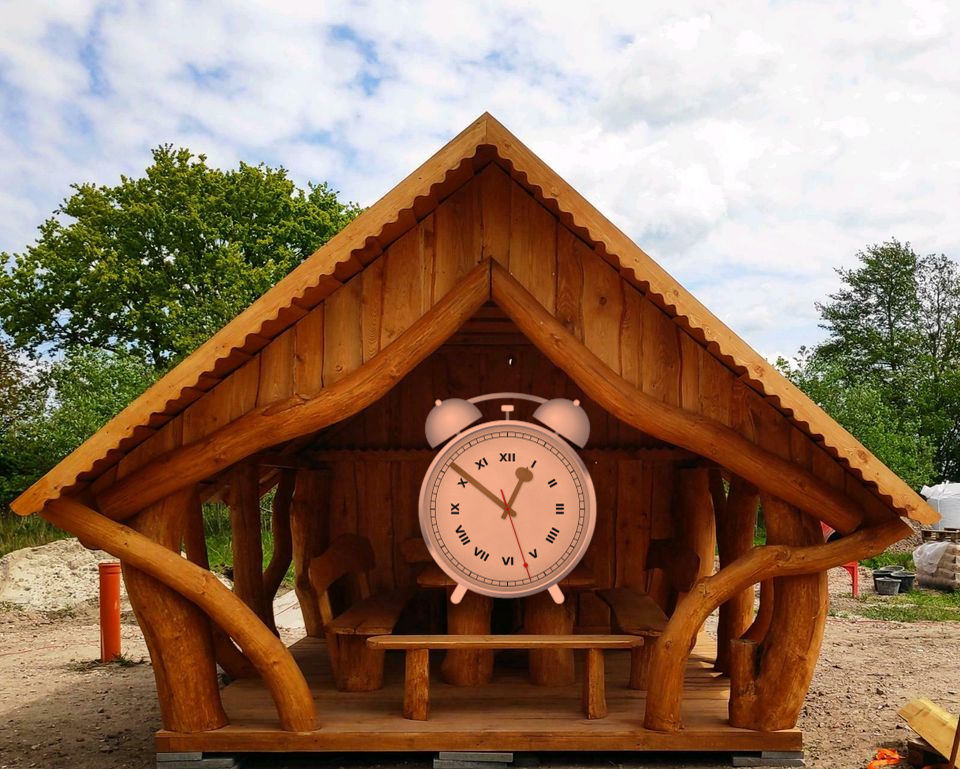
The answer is 12:51:27
